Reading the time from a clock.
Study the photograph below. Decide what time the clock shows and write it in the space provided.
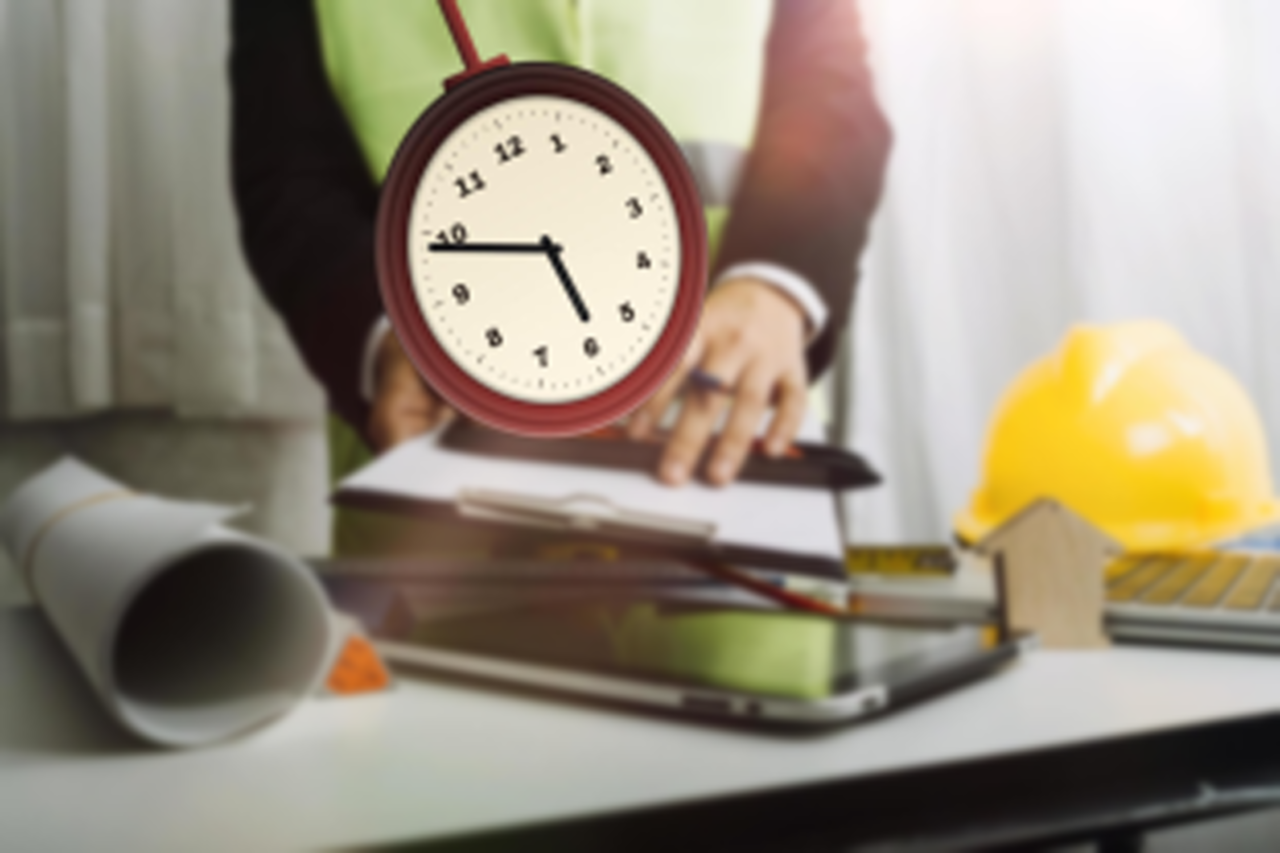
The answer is 5:49
